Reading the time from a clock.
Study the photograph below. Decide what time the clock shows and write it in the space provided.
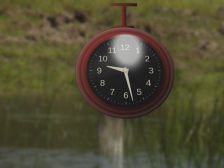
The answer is 9:28
